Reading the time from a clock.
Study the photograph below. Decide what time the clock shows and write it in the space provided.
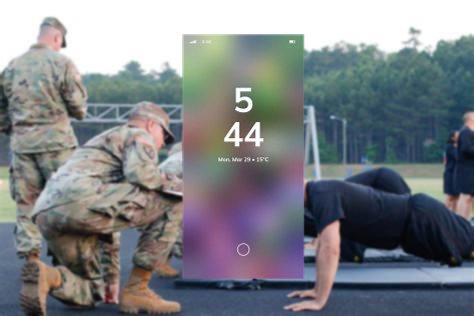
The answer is 5:44
